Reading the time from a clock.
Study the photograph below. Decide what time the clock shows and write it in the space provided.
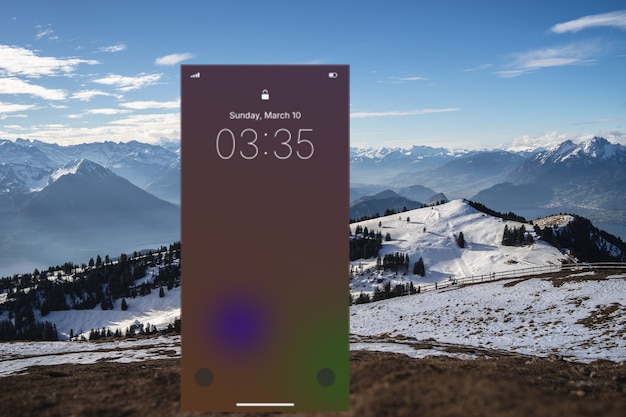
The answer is 3:35
